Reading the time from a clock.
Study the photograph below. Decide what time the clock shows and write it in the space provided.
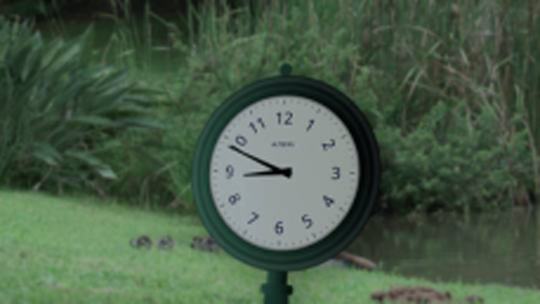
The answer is 8:49
